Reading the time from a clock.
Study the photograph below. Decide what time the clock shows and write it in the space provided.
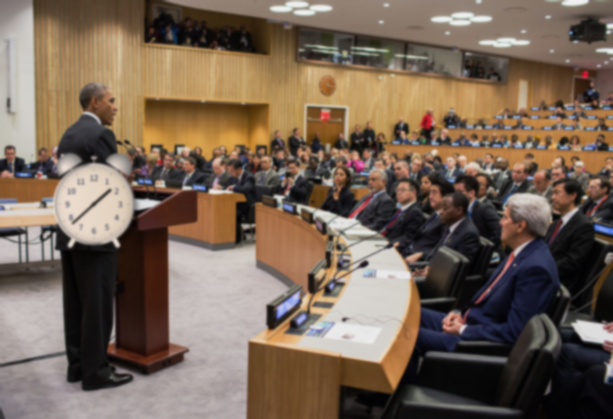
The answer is 1:38
